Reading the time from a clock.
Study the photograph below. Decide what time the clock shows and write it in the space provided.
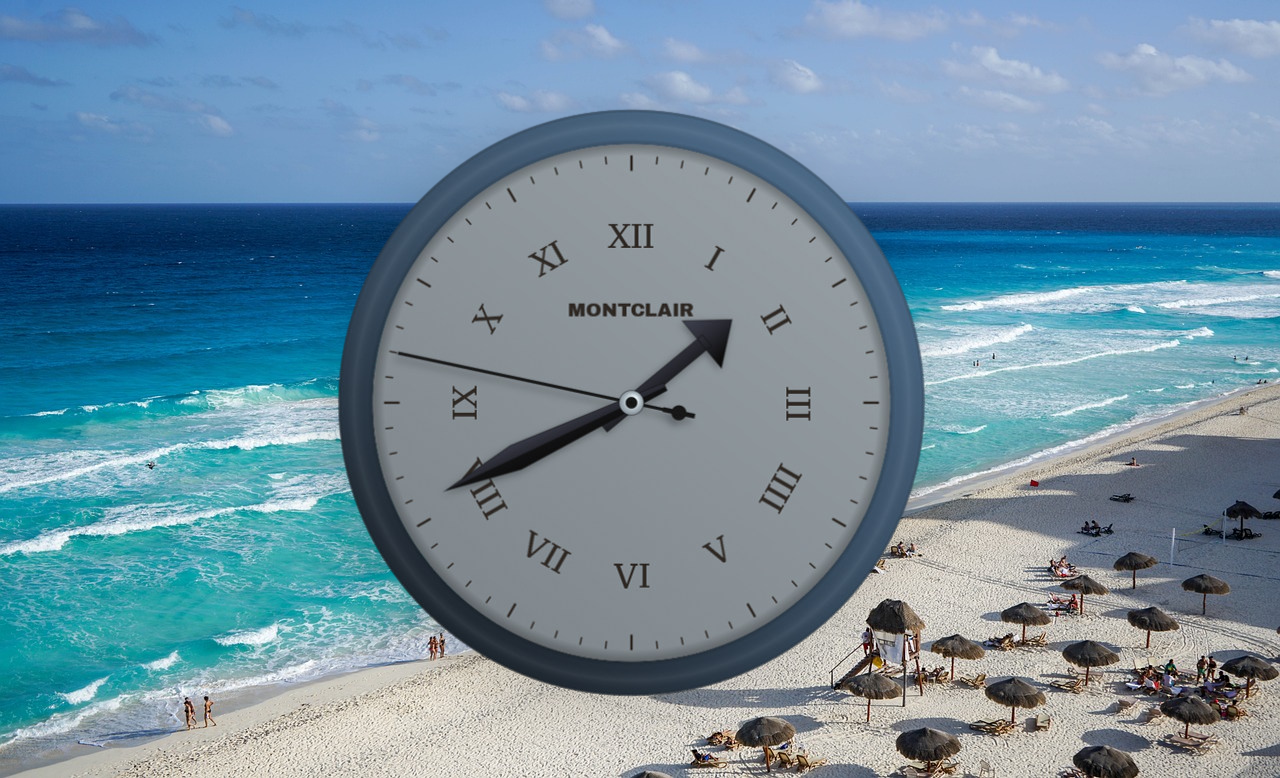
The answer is 1:40:47
